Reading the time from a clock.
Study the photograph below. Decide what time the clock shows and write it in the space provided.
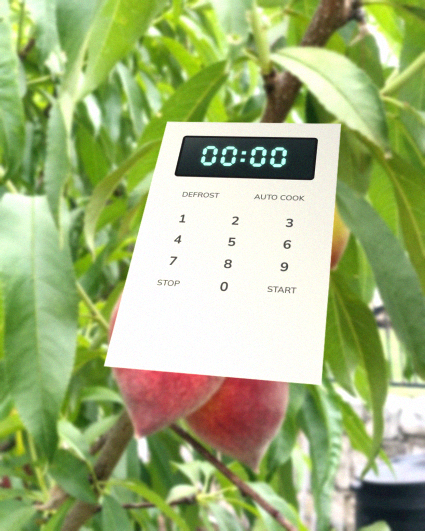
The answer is 0:00
